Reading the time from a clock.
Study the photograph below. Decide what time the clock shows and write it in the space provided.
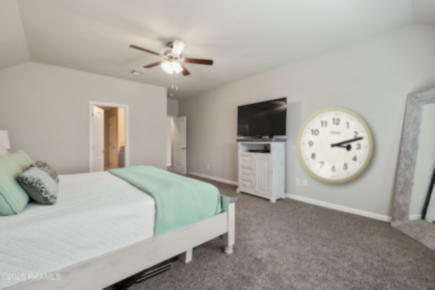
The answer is 3:12
